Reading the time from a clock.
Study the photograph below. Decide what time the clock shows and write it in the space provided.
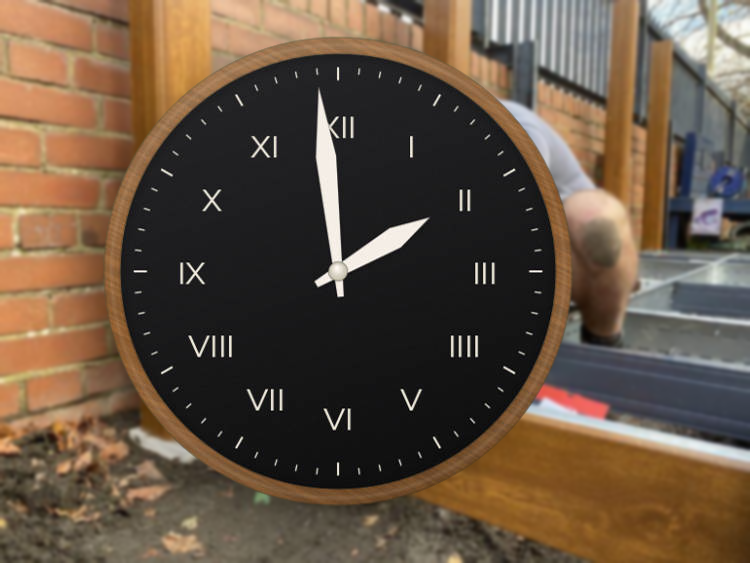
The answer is 1:59
